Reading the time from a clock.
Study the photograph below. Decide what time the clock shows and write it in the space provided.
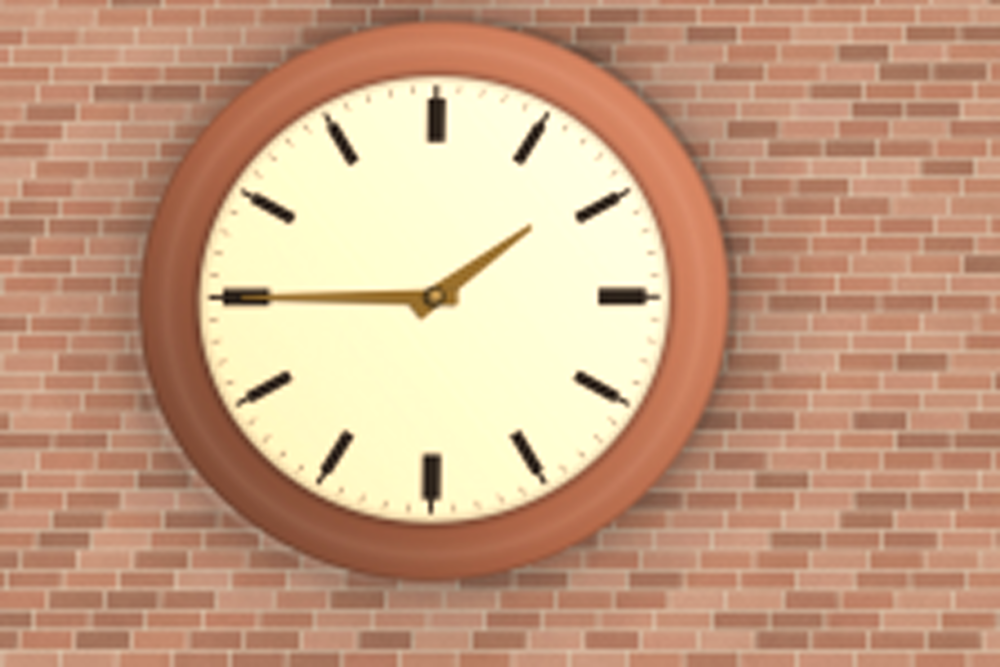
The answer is 1:45
